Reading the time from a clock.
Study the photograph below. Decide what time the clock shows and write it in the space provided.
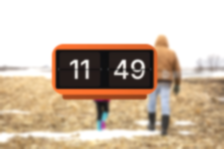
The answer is 11:49
